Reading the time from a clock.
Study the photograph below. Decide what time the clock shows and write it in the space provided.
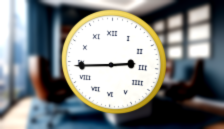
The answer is 2:44
